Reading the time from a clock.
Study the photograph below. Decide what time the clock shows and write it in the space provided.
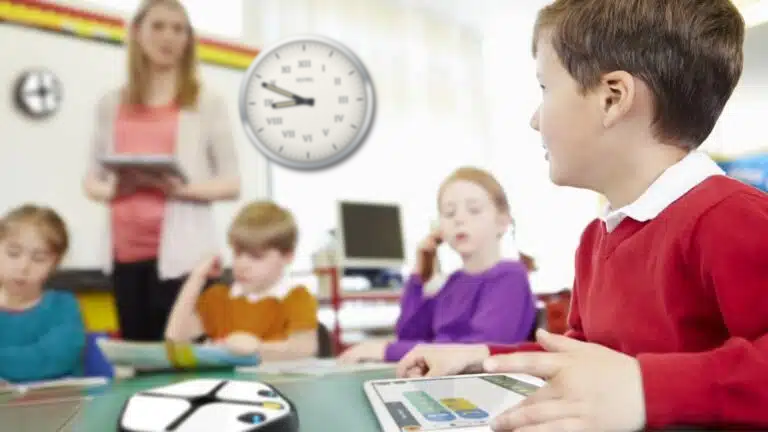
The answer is 8:49
